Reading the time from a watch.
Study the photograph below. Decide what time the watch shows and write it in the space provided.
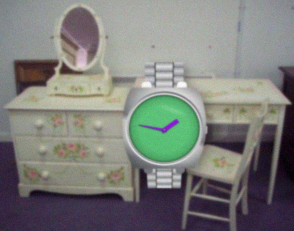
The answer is 1:47
